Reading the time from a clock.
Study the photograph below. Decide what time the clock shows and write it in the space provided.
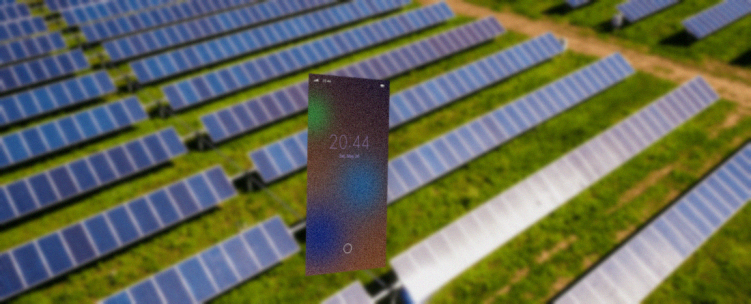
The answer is 20:44
